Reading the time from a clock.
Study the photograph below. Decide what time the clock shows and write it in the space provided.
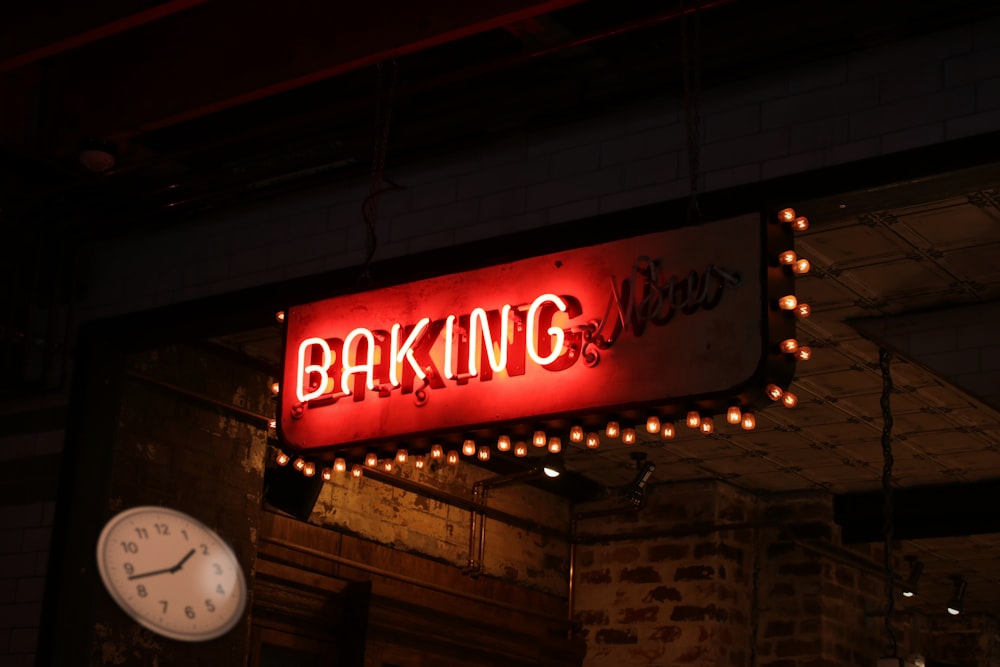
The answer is 1:43
